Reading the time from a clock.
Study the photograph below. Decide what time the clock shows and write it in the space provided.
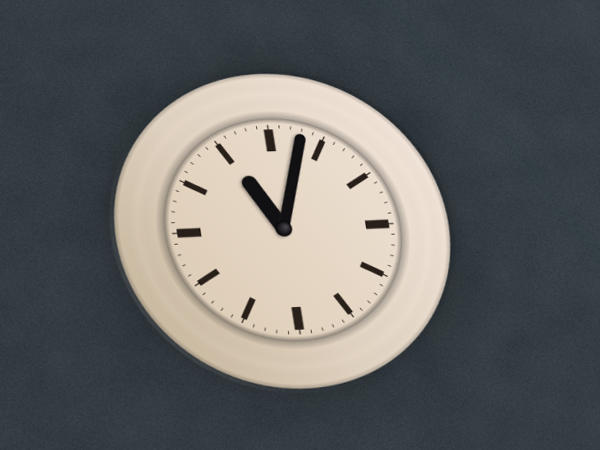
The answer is 11:03
